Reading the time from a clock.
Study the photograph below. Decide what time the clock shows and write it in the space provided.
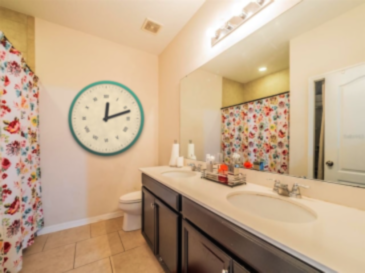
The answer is 12:12
